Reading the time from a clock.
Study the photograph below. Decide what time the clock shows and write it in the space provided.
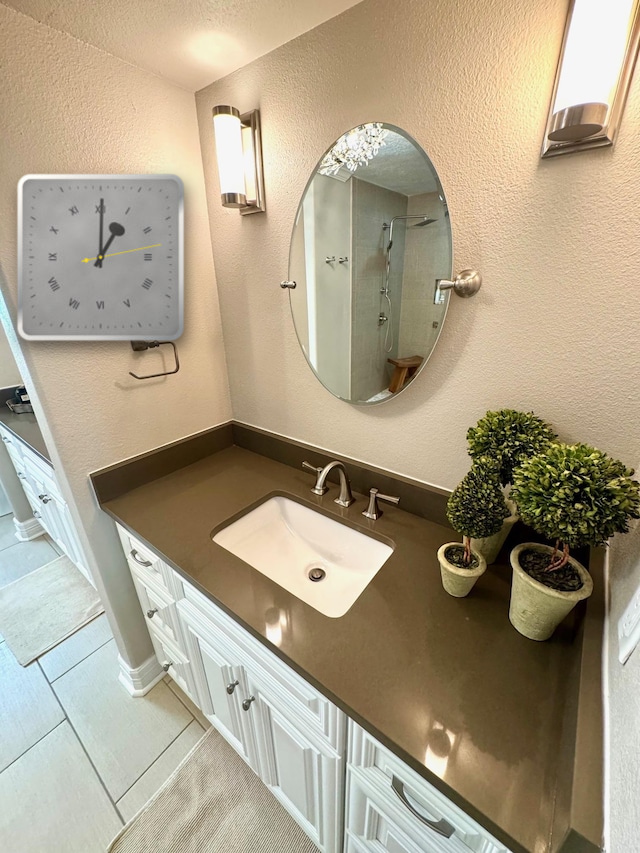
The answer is 1:00:13
